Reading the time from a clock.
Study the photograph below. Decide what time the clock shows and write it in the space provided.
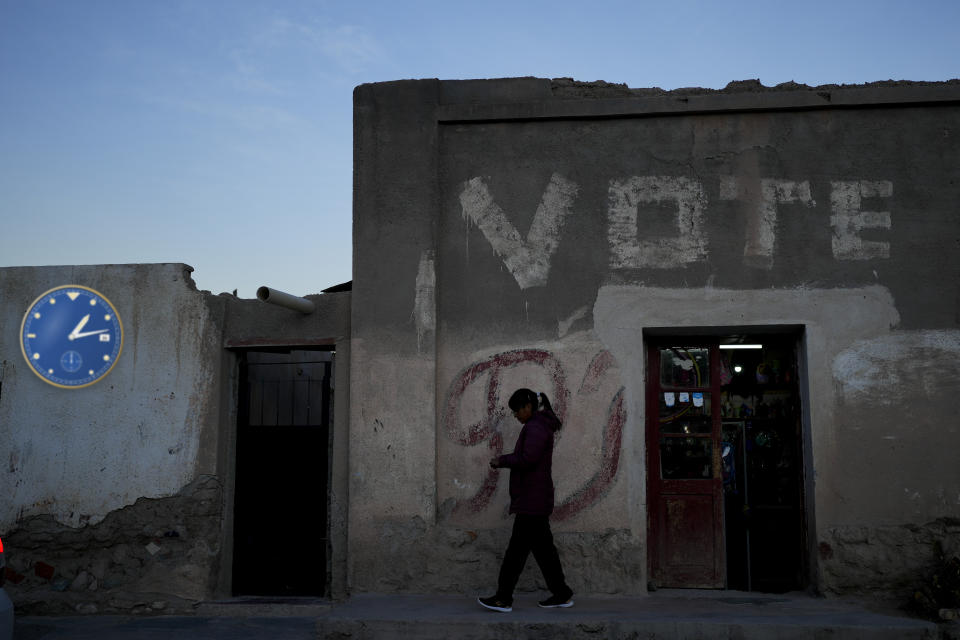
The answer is 1:13
